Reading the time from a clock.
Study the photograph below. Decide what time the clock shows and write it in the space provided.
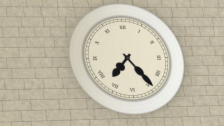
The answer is 7:24
